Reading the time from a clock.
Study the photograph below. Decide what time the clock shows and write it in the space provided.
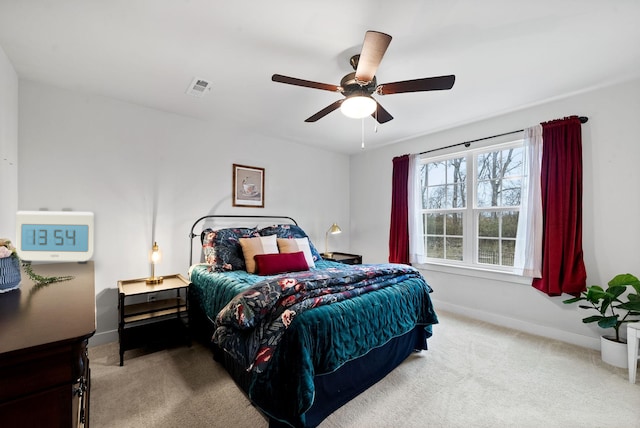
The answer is 13:54
